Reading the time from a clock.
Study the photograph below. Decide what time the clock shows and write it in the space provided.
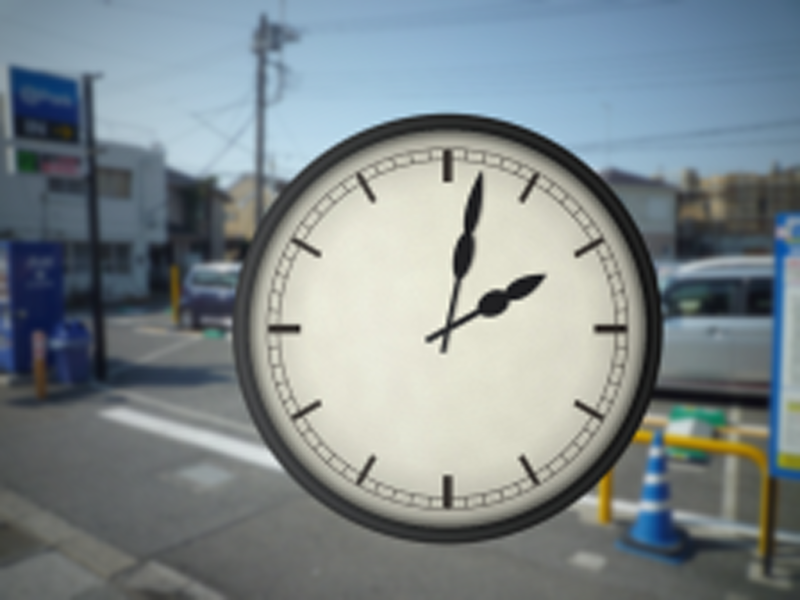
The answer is 2:02
